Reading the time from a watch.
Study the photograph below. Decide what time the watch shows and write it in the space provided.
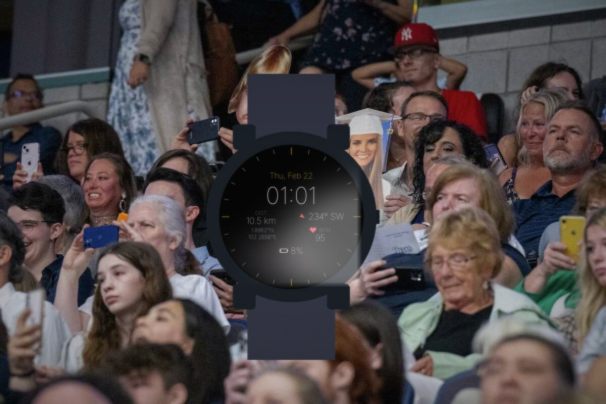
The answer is 1:01
